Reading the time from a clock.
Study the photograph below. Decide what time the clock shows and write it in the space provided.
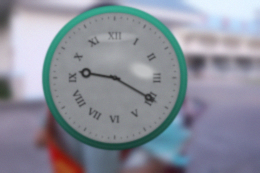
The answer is 9:20
